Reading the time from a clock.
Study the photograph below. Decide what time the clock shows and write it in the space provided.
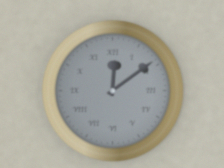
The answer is 12:09
